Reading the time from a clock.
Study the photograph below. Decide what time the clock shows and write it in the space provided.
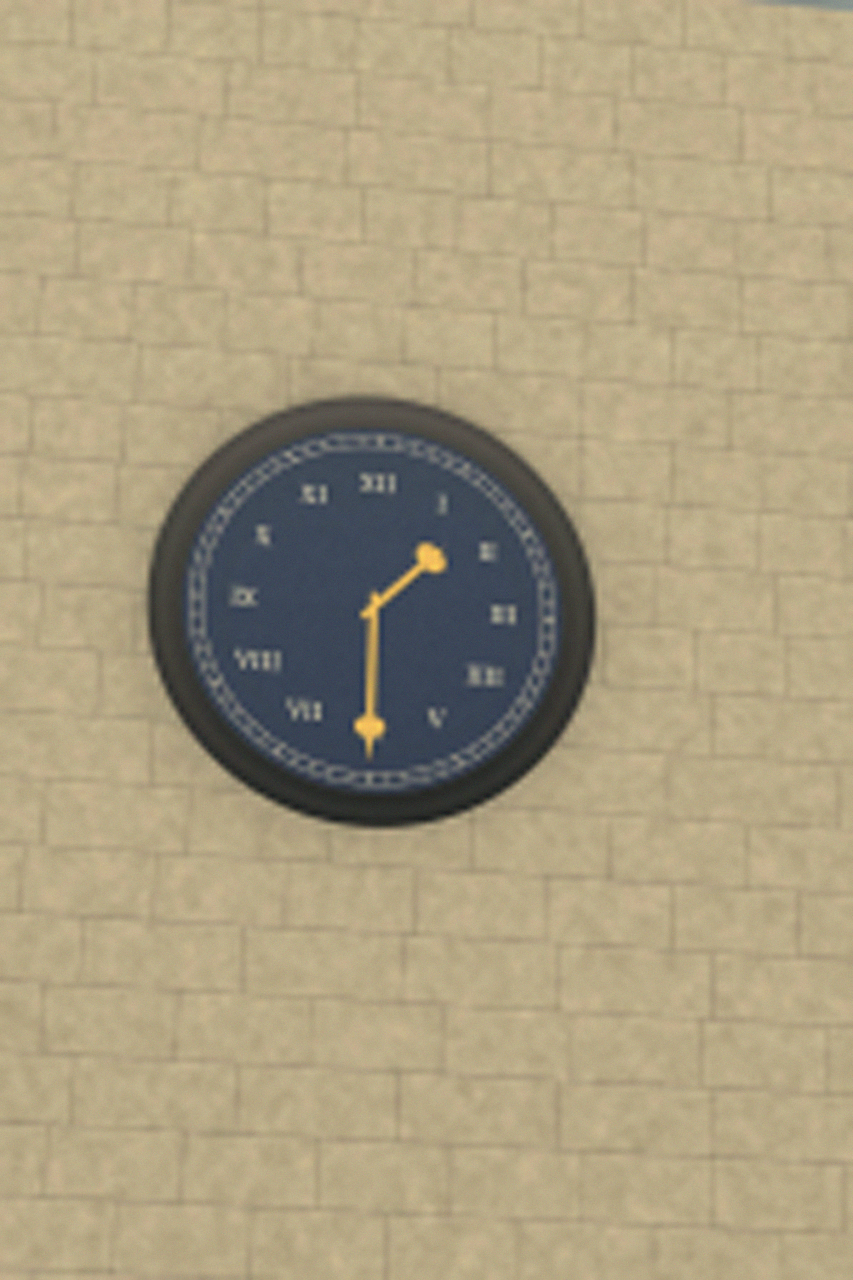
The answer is 1:30
